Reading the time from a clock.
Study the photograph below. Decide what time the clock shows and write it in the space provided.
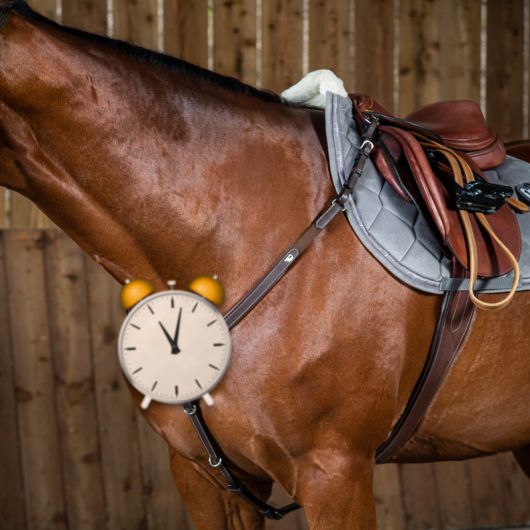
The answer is 11:02
